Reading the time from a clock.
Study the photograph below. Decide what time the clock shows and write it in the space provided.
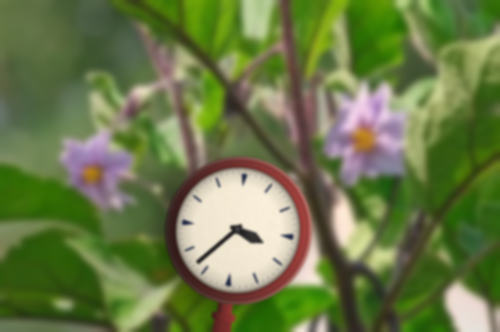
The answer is 3:37
